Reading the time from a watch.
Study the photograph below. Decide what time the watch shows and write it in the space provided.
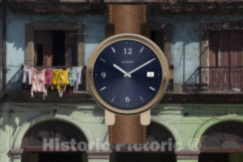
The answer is 10:10
